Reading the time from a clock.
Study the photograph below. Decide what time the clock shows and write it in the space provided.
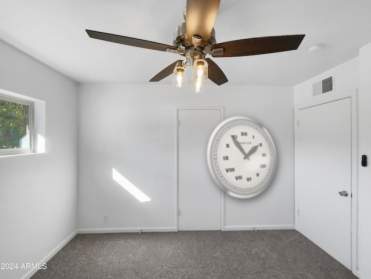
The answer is 1:54
